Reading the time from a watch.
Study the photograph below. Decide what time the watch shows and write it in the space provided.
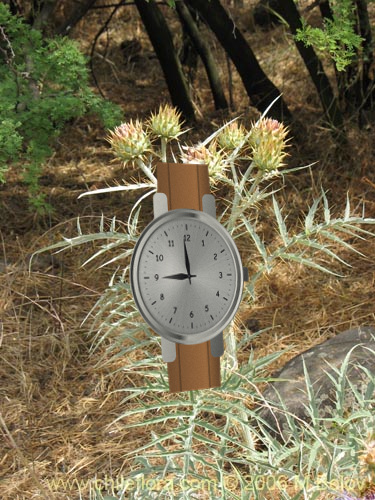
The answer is 8:59
